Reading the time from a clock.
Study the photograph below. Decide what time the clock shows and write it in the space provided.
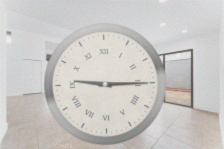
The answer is 9:15
